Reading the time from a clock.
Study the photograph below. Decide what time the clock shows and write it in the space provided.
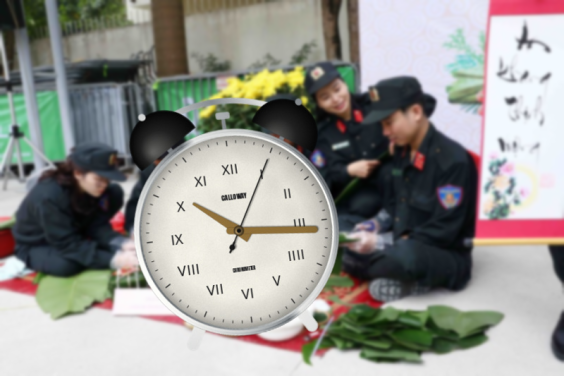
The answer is 10:16:05
